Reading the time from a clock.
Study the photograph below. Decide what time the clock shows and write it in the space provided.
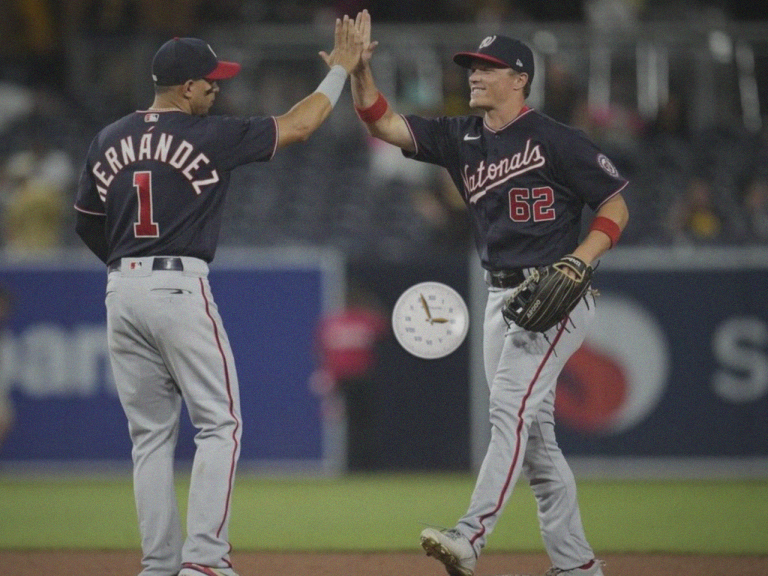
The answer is 2:56
